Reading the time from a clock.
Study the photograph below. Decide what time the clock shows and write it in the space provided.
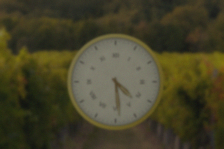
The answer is 4:29
